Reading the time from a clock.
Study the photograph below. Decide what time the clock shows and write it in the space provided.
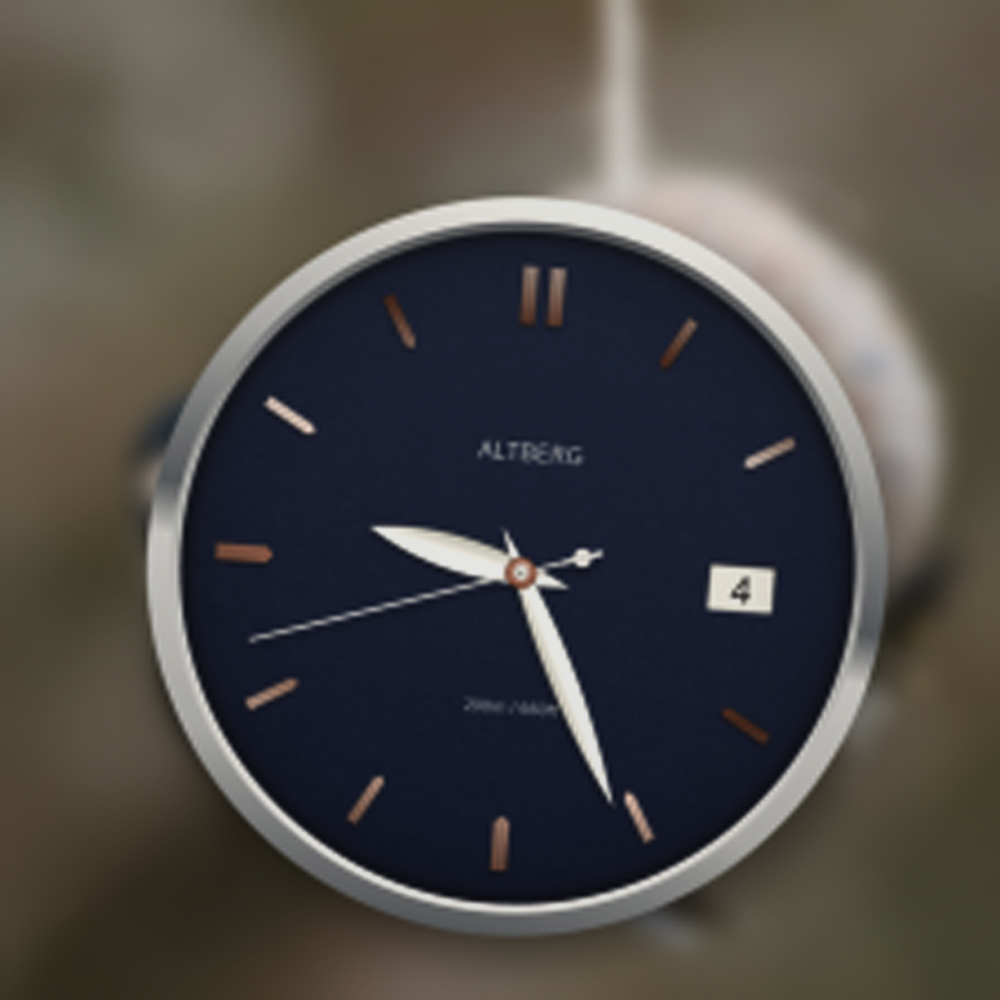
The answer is 9:25:42
